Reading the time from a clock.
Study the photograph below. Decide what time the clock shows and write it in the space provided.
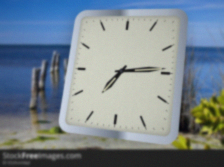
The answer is 7:14
